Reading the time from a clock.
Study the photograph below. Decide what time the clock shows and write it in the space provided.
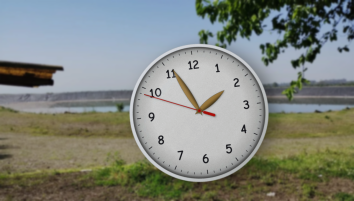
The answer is 1:55:49
